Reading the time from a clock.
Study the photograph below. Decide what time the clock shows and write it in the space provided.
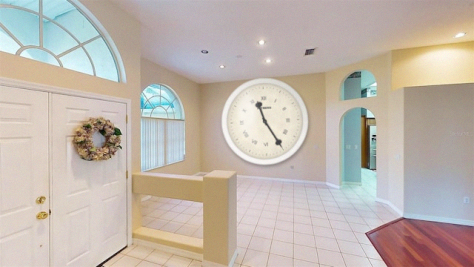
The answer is 11:25
